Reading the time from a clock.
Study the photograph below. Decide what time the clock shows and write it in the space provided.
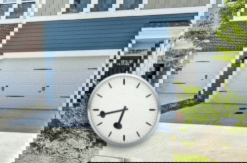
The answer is 6:43
